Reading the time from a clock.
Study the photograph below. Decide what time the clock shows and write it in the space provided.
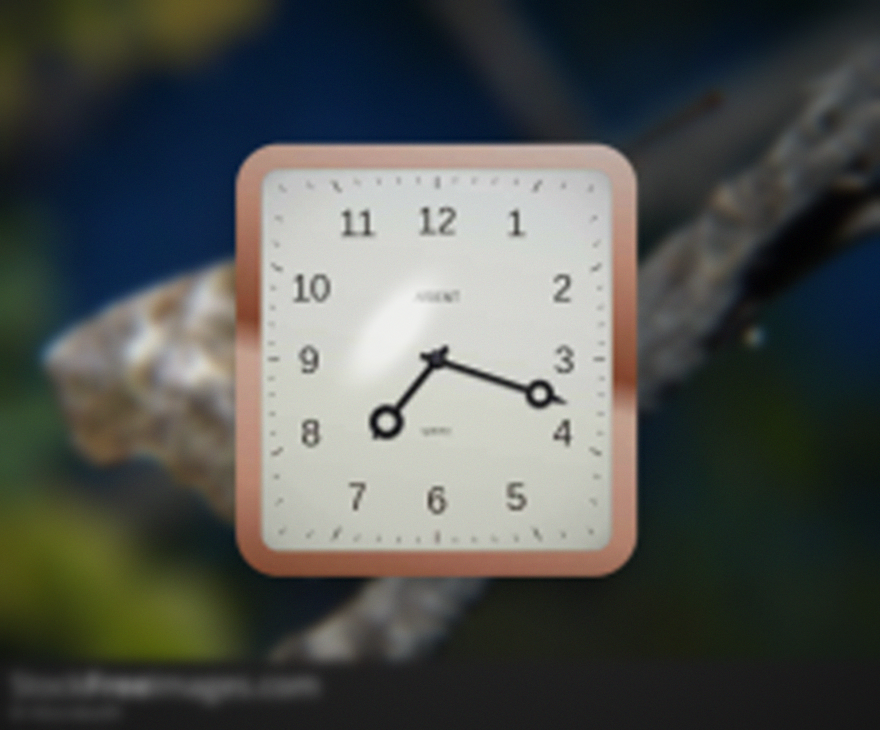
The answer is 7:18
